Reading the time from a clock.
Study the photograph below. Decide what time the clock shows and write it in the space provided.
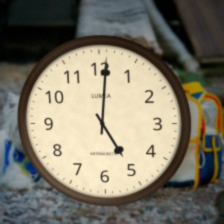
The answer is 5:01
